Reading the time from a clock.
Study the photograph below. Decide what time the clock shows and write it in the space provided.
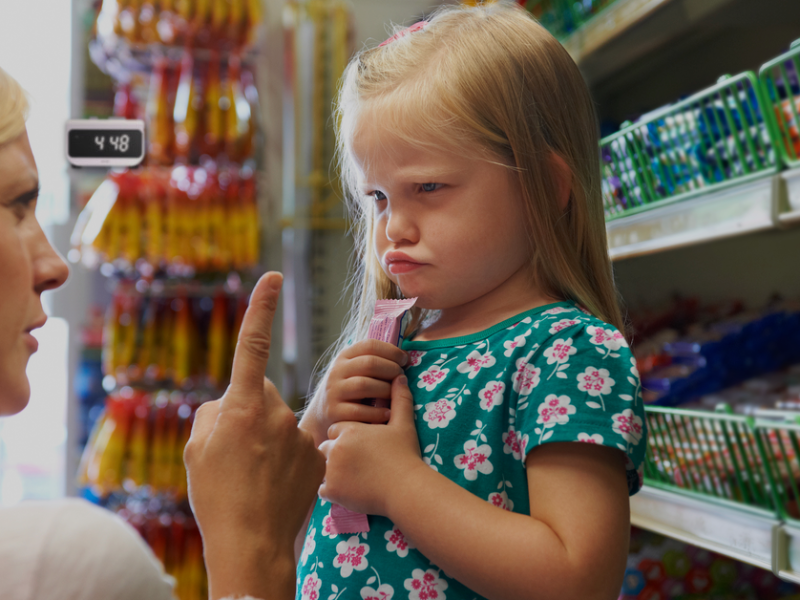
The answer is 4:48
